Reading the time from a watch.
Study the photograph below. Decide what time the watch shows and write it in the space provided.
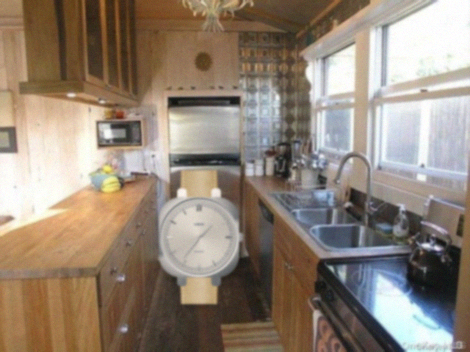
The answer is 1:36
